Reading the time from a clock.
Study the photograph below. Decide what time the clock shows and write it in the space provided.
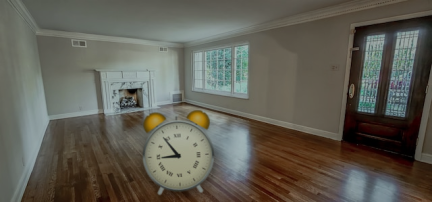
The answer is 8:54
